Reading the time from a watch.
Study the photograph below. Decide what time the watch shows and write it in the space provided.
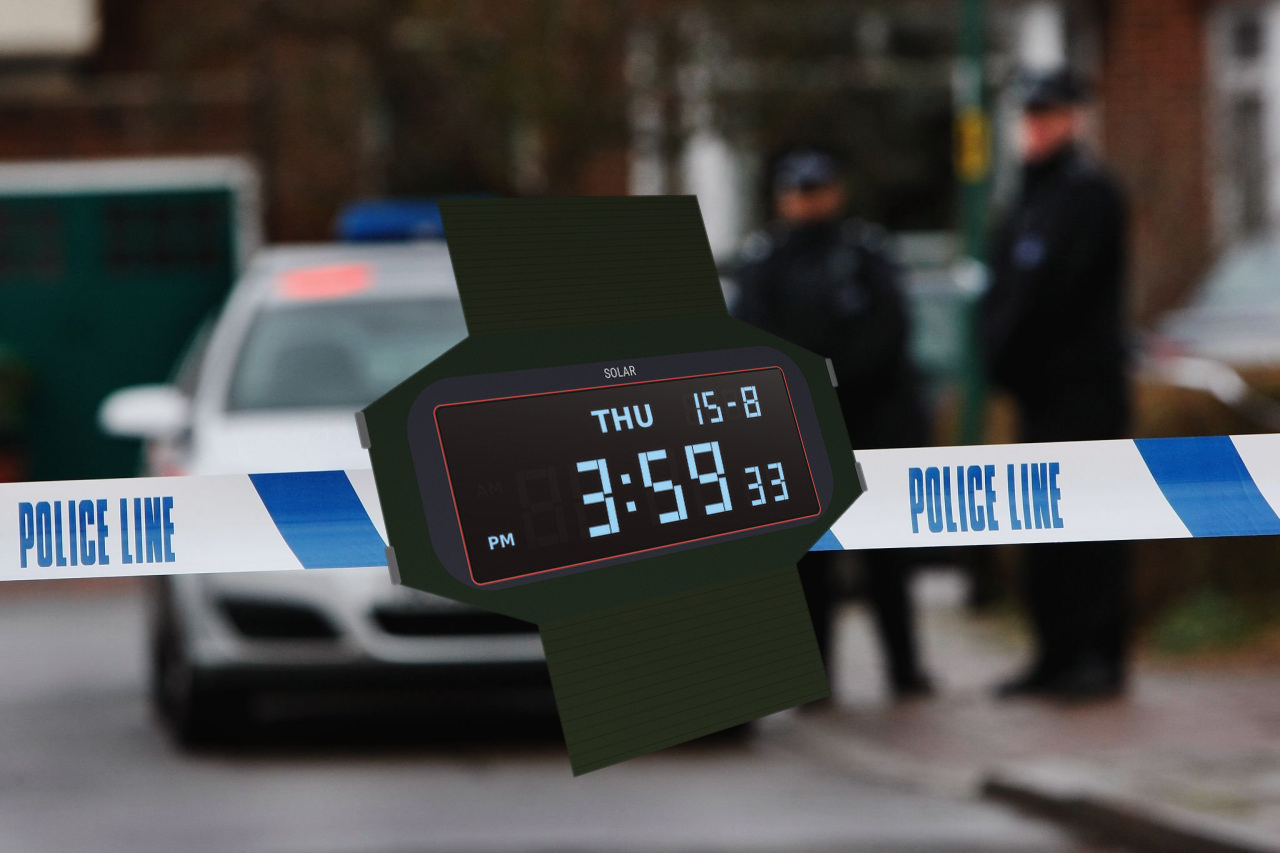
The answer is 3:59:33
